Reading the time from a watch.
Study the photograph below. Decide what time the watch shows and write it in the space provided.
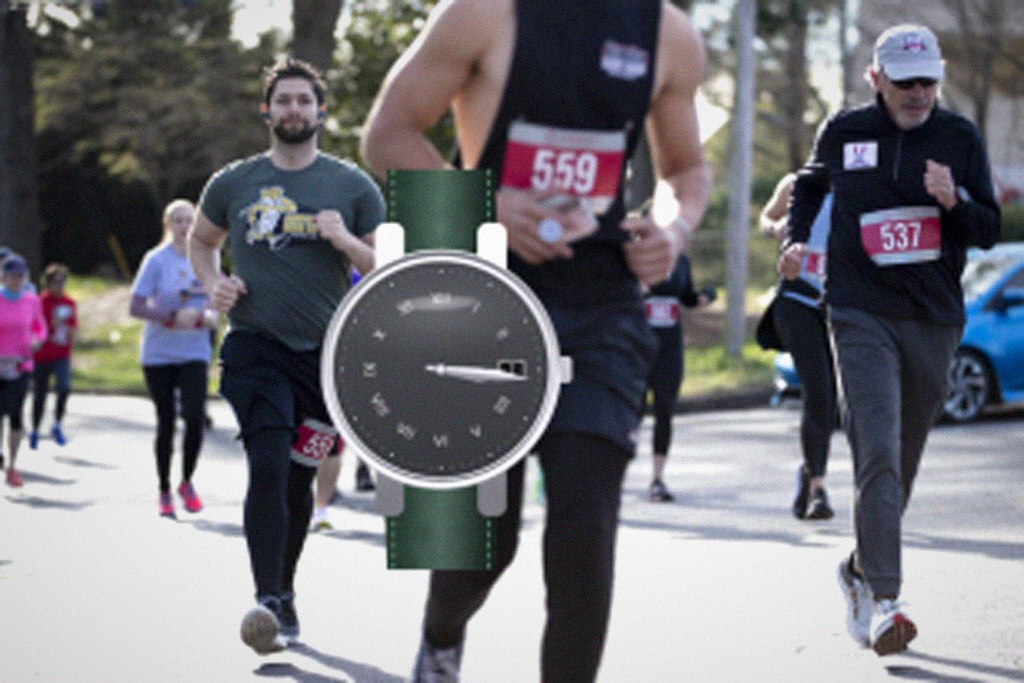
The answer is 3:16
